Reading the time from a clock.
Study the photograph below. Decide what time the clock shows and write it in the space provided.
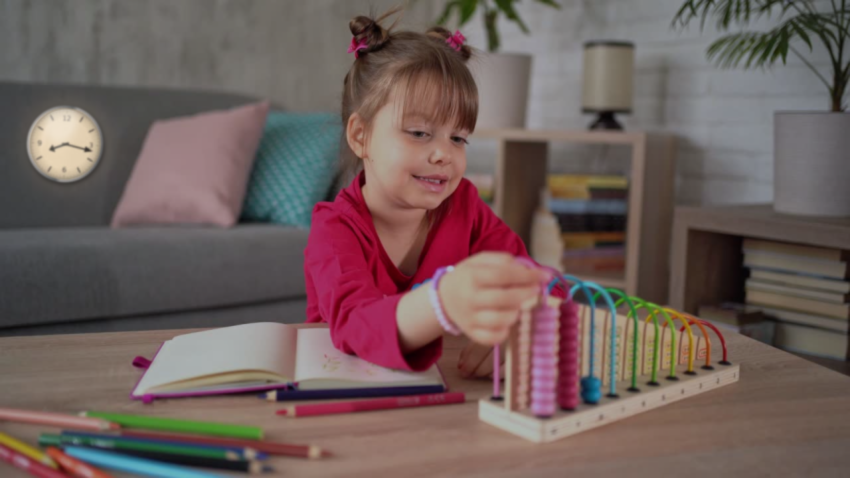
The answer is 8:17
